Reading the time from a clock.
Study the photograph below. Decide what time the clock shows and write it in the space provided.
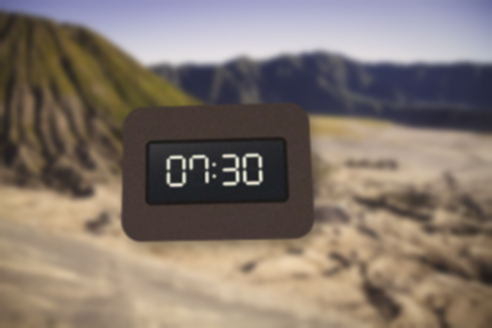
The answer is 7:30
